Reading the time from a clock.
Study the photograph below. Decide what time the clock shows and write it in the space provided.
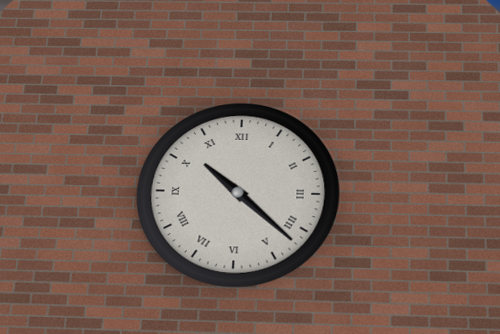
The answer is 10:22
